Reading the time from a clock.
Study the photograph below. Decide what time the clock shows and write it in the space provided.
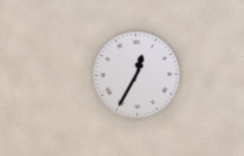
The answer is 12:35
